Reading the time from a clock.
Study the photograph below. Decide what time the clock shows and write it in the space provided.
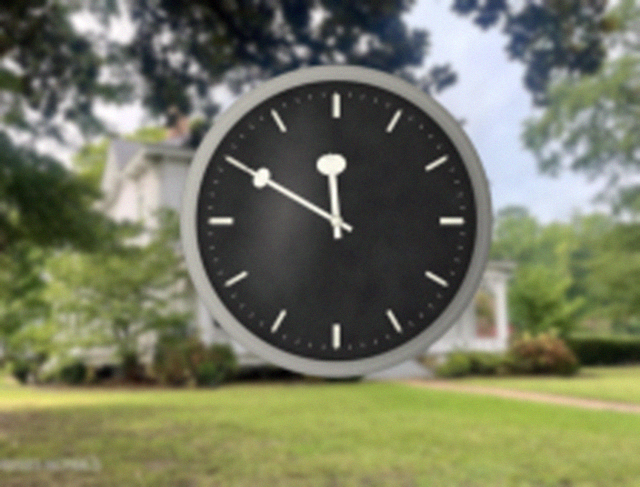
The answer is 11:50
